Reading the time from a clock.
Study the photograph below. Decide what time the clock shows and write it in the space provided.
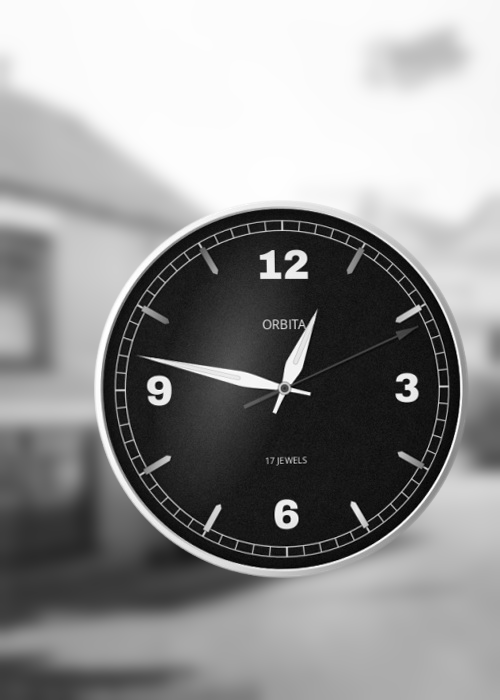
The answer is 12:47:11
